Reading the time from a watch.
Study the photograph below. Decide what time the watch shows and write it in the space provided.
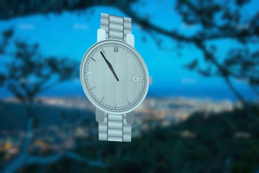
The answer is 10:54
